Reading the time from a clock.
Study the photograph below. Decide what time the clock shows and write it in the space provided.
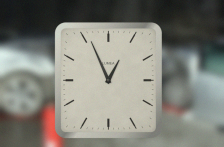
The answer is 12:56
